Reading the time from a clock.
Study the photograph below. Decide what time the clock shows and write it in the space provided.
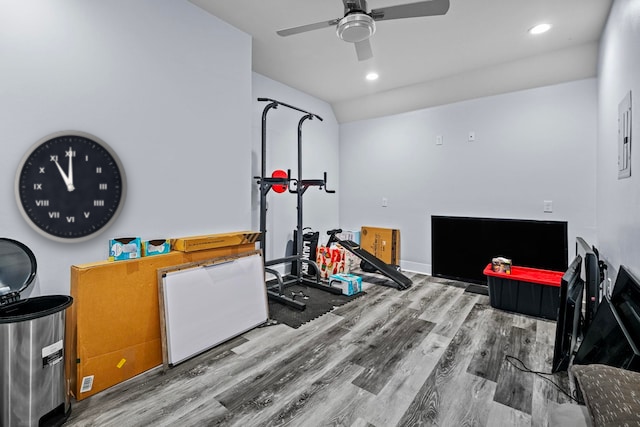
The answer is 11:00
